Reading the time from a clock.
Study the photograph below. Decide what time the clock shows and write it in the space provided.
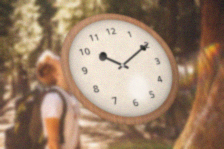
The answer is 10:10
